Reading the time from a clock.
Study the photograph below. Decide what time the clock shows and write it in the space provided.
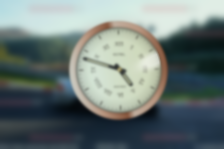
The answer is 4:48
